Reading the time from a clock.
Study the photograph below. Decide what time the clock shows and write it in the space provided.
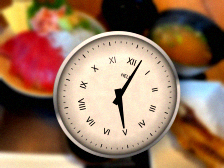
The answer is 5:02
